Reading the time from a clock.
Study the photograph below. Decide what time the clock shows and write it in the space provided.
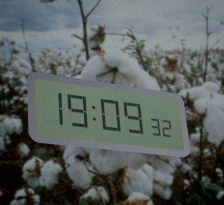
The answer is 19:09:32
